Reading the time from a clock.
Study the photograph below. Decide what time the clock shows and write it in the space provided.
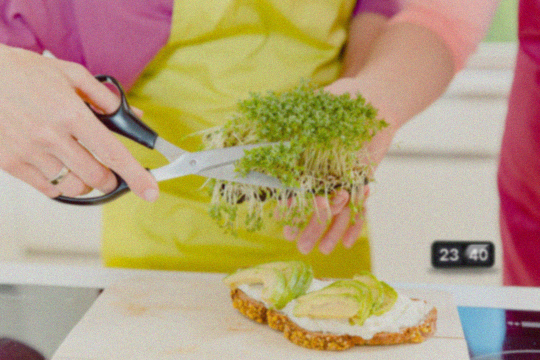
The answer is 23:40
